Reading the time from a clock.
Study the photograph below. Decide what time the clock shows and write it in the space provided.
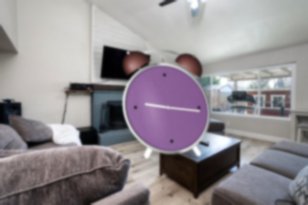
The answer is 9:16
